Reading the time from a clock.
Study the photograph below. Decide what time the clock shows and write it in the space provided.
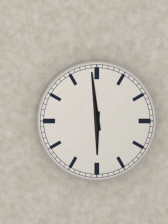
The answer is 5:59
